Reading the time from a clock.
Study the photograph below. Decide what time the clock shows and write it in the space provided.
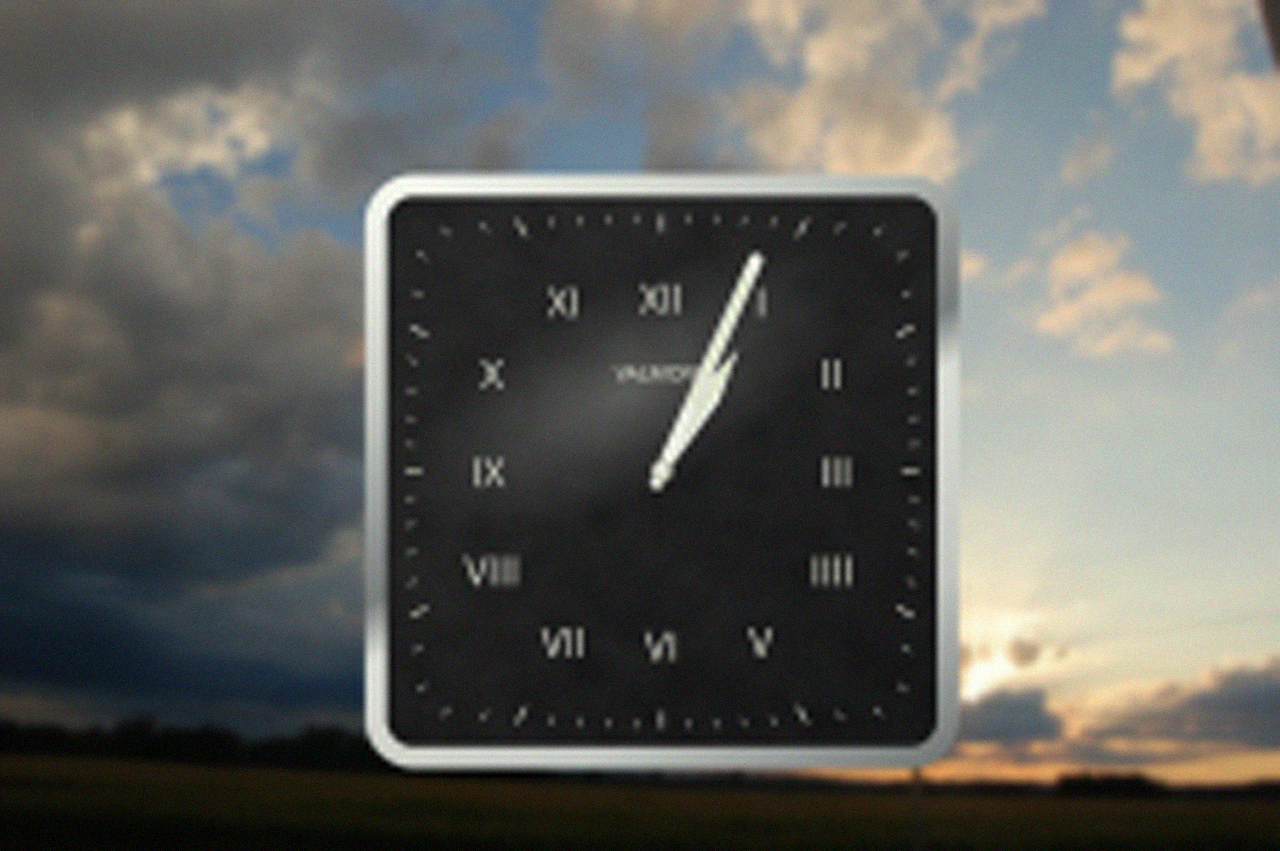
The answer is 1:04
